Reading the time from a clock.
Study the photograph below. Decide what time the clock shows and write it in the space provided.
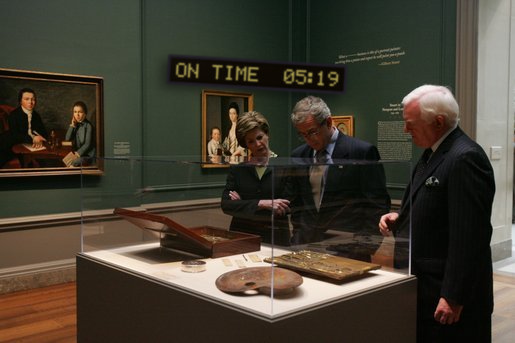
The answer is 5:19
